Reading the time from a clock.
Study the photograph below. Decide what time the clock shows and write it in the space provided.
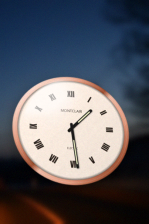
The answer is 1:29
